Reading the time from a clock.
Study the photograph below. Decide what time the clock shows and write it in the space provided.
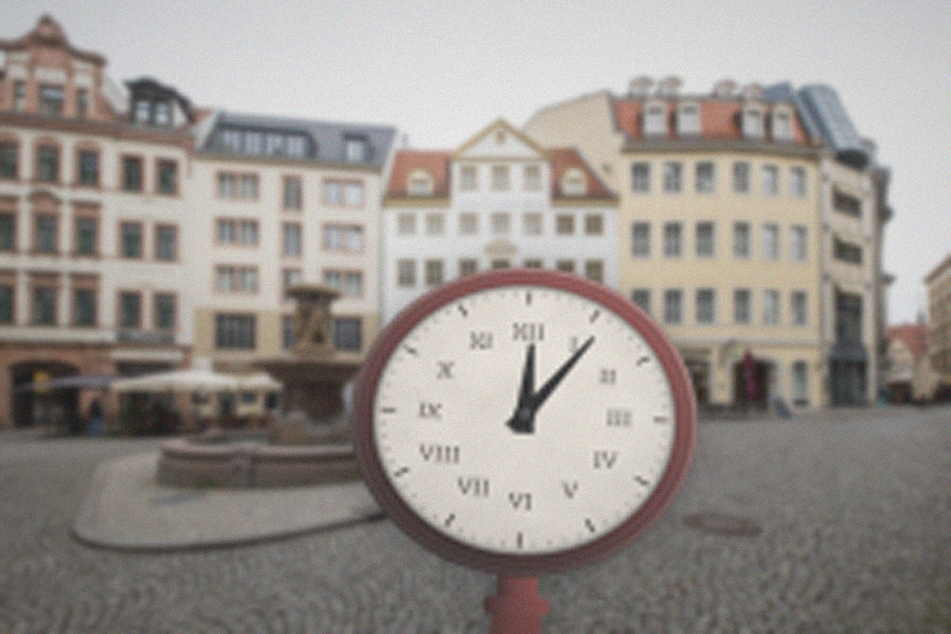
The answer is 12:06
